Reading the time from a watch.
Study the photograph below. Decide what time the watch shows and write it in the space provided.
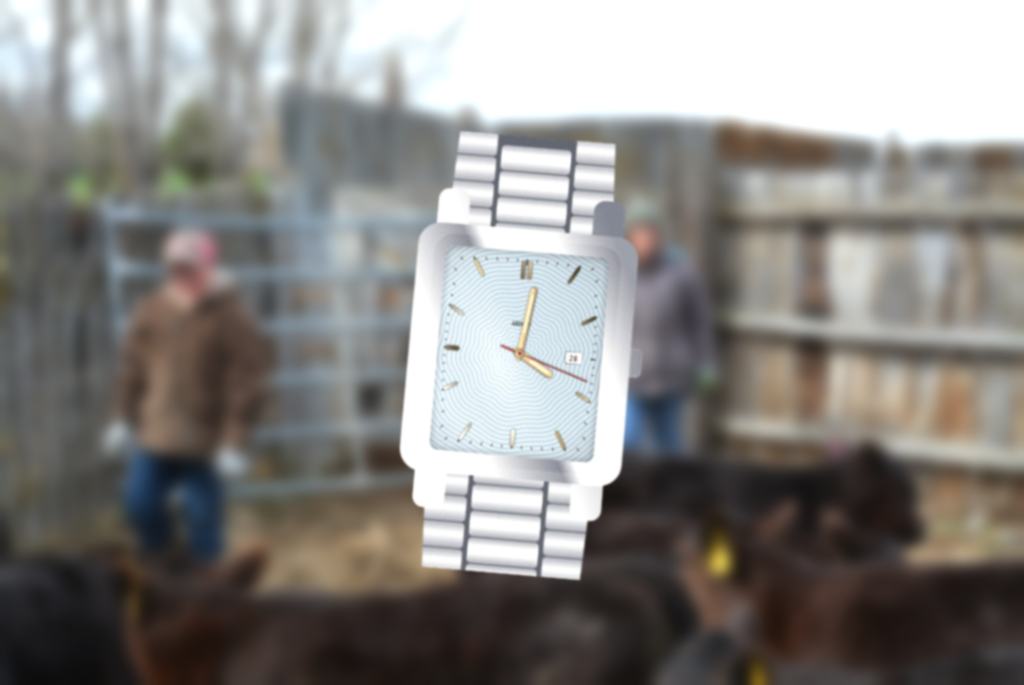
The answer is 4:01:18
